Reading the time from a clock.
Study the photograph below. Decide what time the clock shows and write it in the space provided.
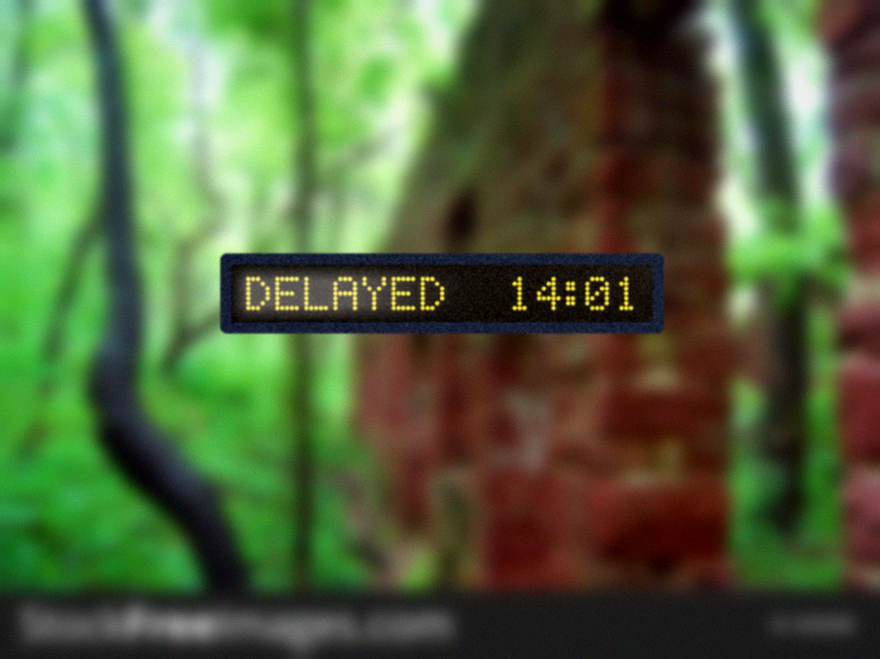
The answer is 14:01
